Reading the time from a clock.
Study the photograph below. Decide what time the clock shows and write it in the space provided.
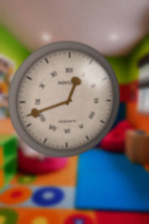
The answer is 12:42
